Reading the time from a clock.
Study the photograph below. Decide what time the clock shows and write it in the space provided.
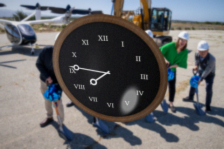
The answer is 7:46
